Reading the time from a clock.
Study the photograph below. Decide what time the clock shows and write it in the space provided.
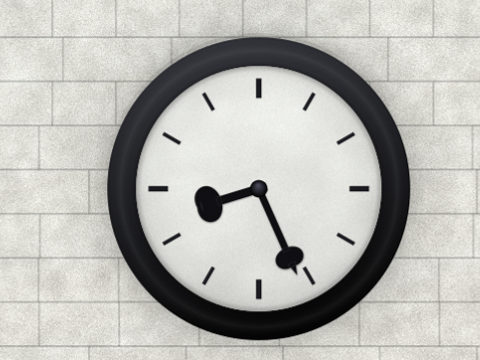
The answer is 8:26
